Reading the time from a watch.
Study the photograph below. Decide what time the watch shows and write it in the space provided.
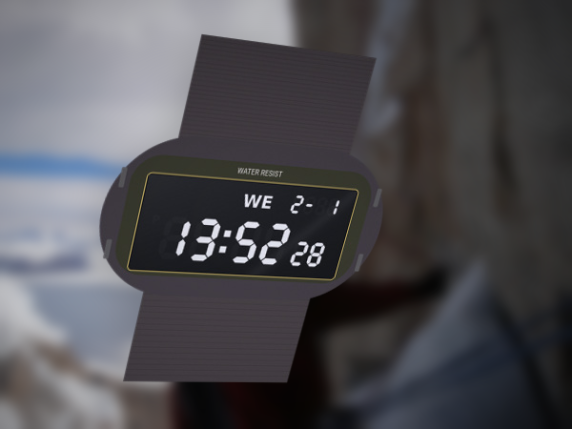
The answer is 13:52:28
